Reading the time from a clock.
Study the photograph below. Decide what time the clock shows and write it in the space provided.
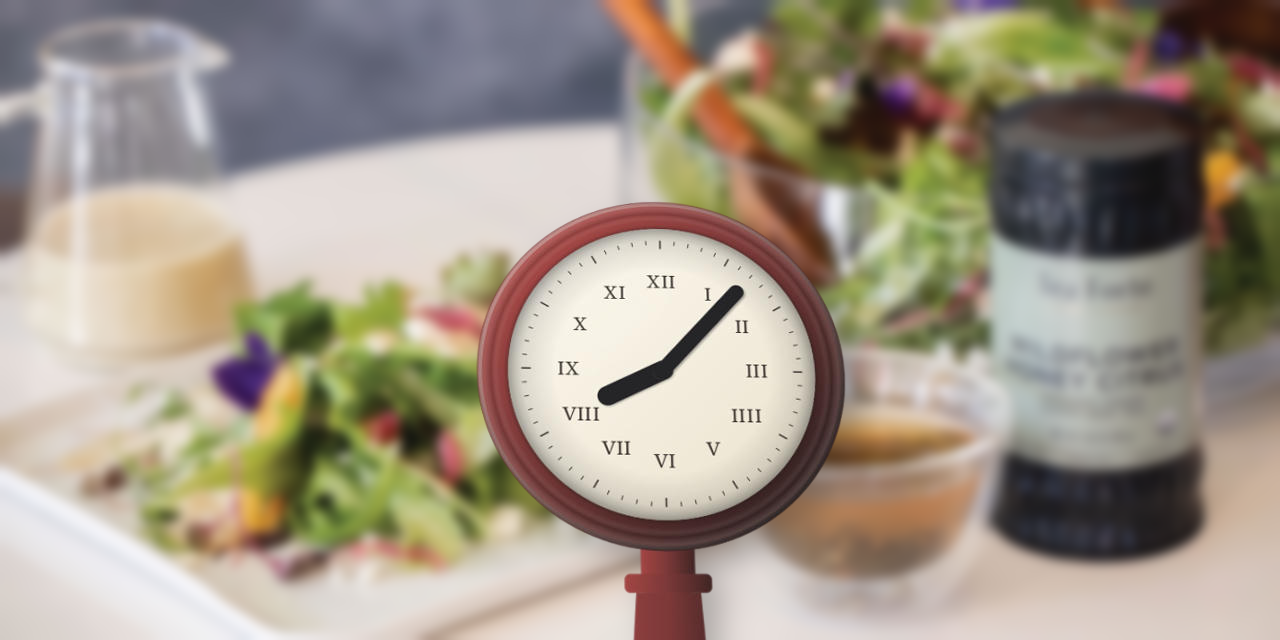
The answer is 8:07
